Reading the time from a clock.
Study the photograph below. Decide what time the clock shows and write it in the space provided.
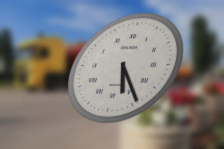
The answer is 5:24
